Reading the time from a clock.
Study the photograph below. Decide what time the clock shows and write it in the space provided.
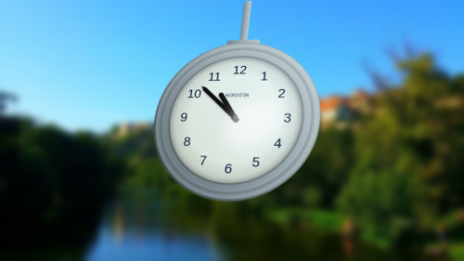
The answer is 10:52
